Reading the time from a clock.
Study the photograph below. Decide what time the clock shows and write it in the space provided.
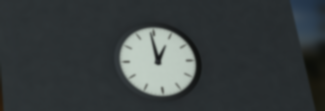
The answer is 12:59
